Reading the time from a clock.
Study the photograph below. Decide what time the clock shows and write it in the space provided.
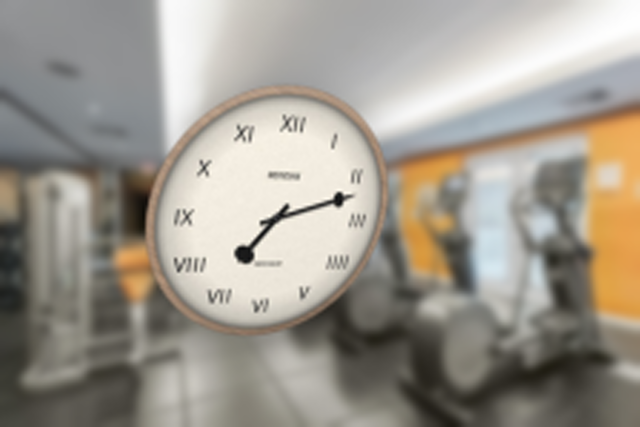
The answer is 7:12
